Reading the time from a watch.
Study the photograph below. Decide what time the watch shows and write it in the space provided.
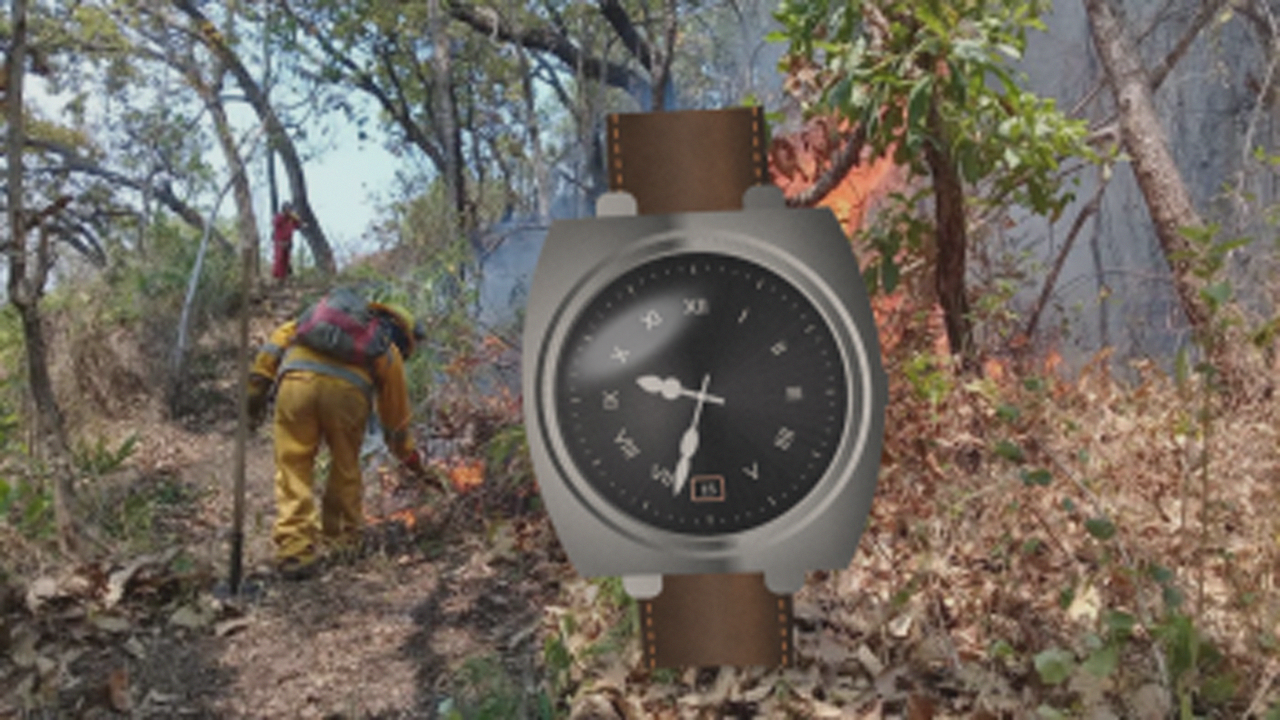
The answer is 9:33
